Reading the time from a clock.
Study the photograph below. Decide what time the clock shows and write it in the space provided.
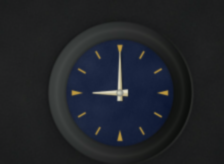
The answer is 9:00
